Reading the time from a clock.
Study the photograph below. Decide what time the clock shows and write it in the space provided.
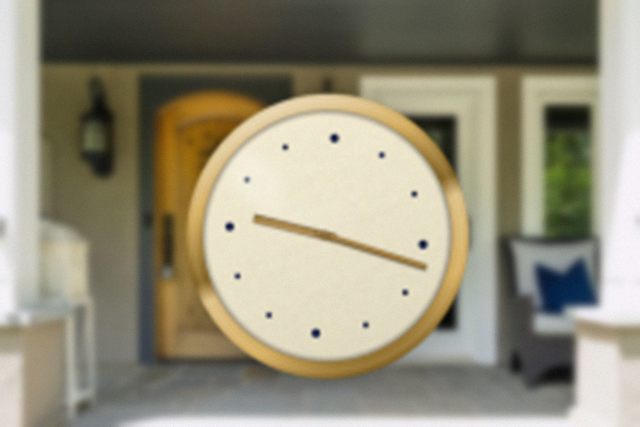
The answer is 9:17
